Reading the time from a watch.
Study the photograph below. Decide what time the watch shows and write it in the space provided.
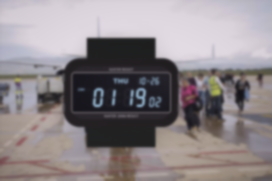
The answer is 1:19
